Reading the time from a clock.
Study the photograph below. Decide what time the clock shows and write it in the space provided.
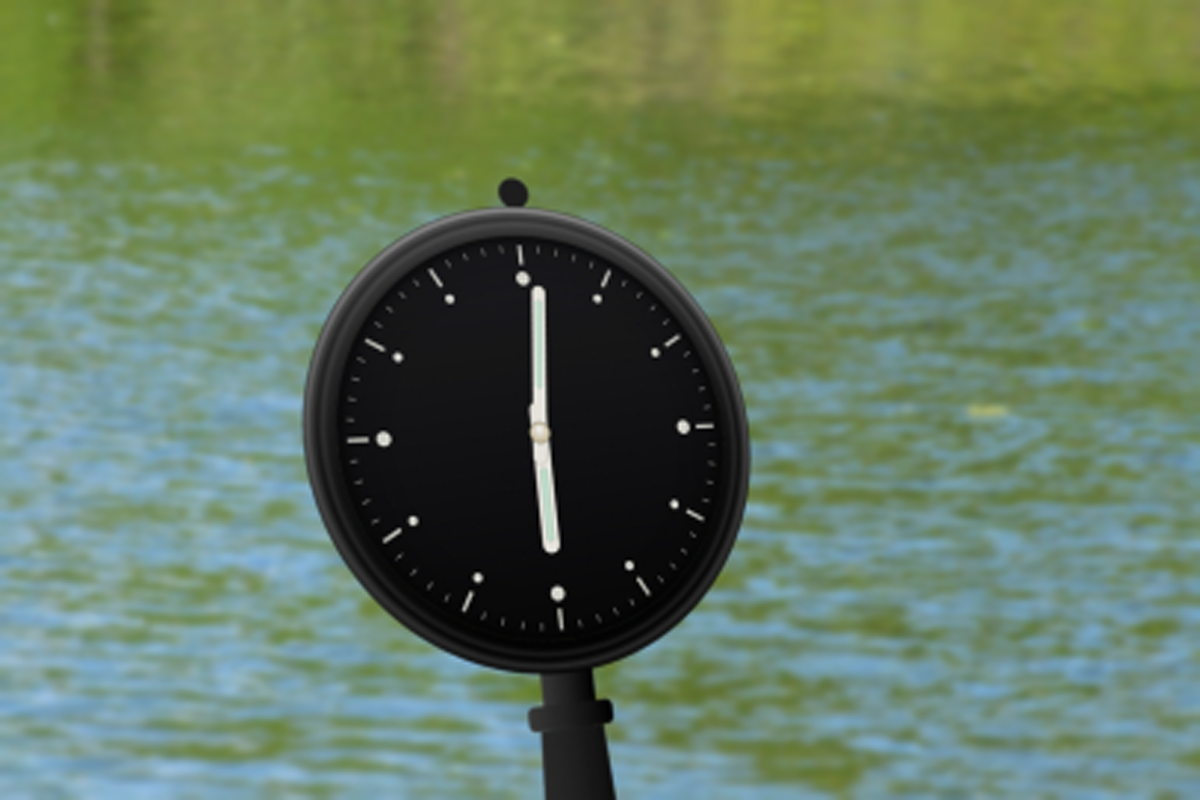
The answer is 6:01
